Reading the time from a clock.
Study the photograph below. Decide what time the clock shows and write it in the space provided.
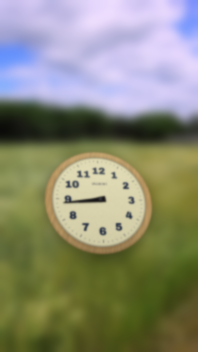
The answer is 8:44
